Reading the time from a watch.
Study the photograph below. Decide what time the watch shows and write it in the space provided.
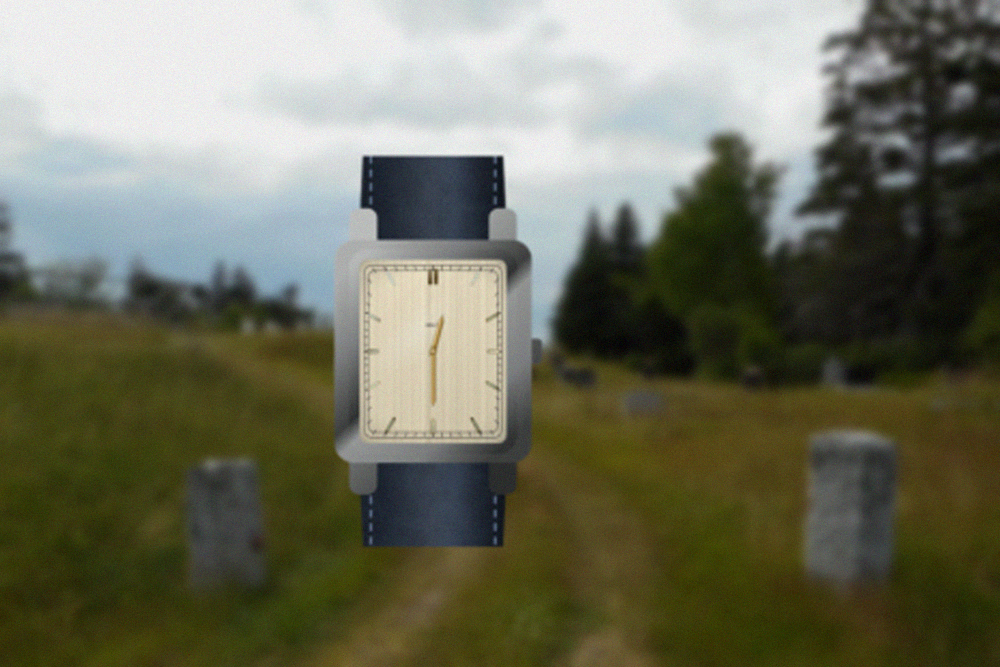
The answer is 12:30
